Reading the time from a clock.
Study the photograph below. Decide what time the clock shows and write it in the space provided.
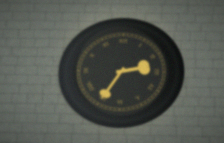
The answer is 2:35
